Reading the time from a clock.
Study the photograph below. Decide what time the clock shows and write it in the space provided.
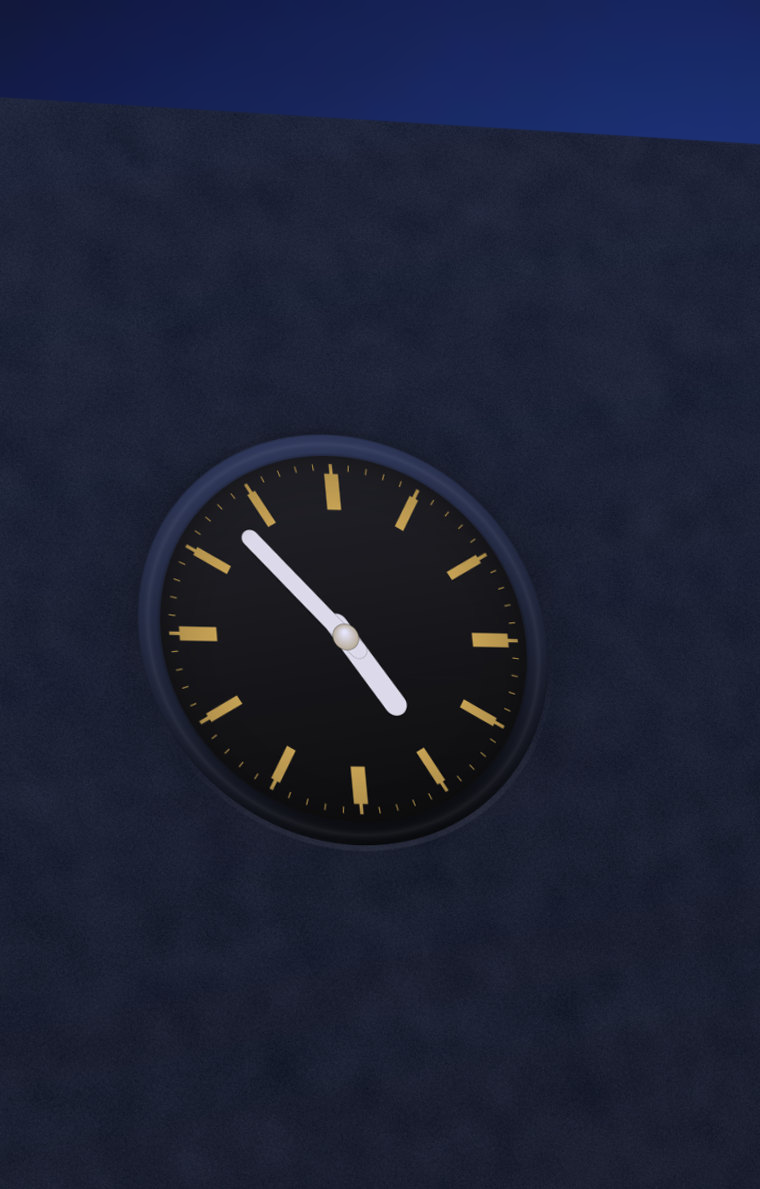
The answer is 4:53
